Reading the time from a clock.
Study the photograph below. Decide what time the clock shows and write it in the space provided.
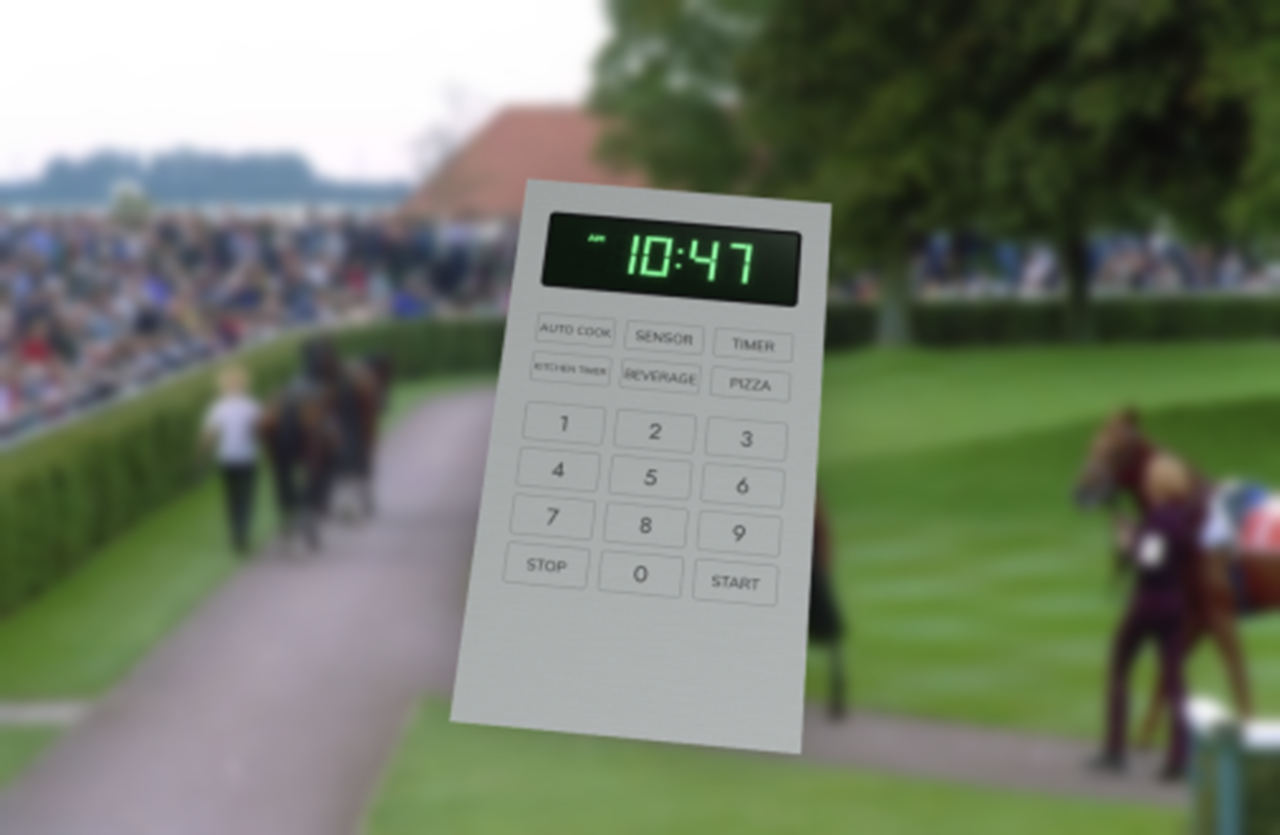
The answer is 10:47
